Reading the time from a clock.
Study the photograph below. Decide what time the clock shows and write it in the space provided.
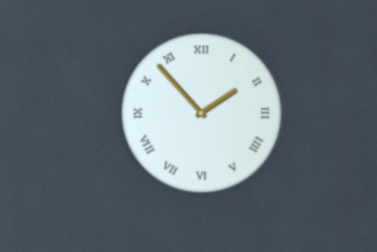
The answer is 1:53
